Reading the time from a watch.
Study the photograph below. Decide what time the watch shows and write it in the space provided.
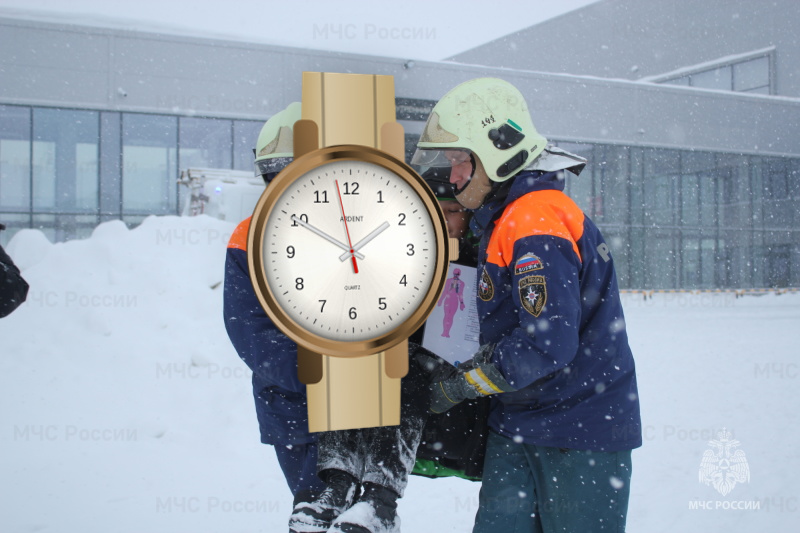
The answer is 1:49:58
